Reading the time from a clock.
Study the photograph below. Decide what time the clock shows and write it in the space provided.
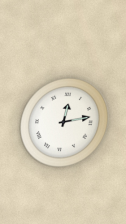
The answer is 12:13
